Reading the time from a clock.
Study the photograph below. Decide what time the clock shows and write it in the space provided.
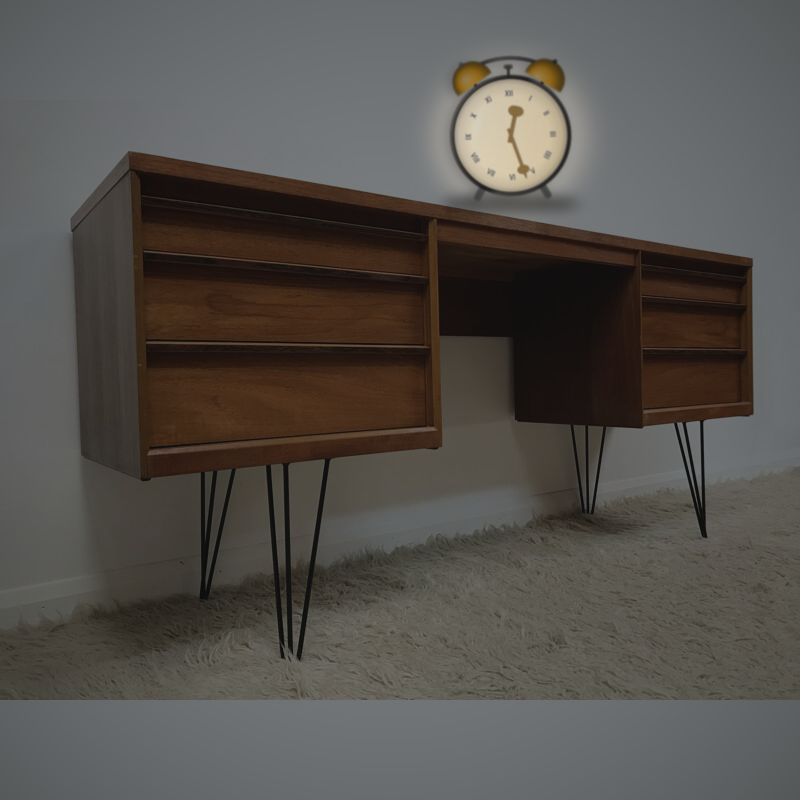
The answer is 12:27
